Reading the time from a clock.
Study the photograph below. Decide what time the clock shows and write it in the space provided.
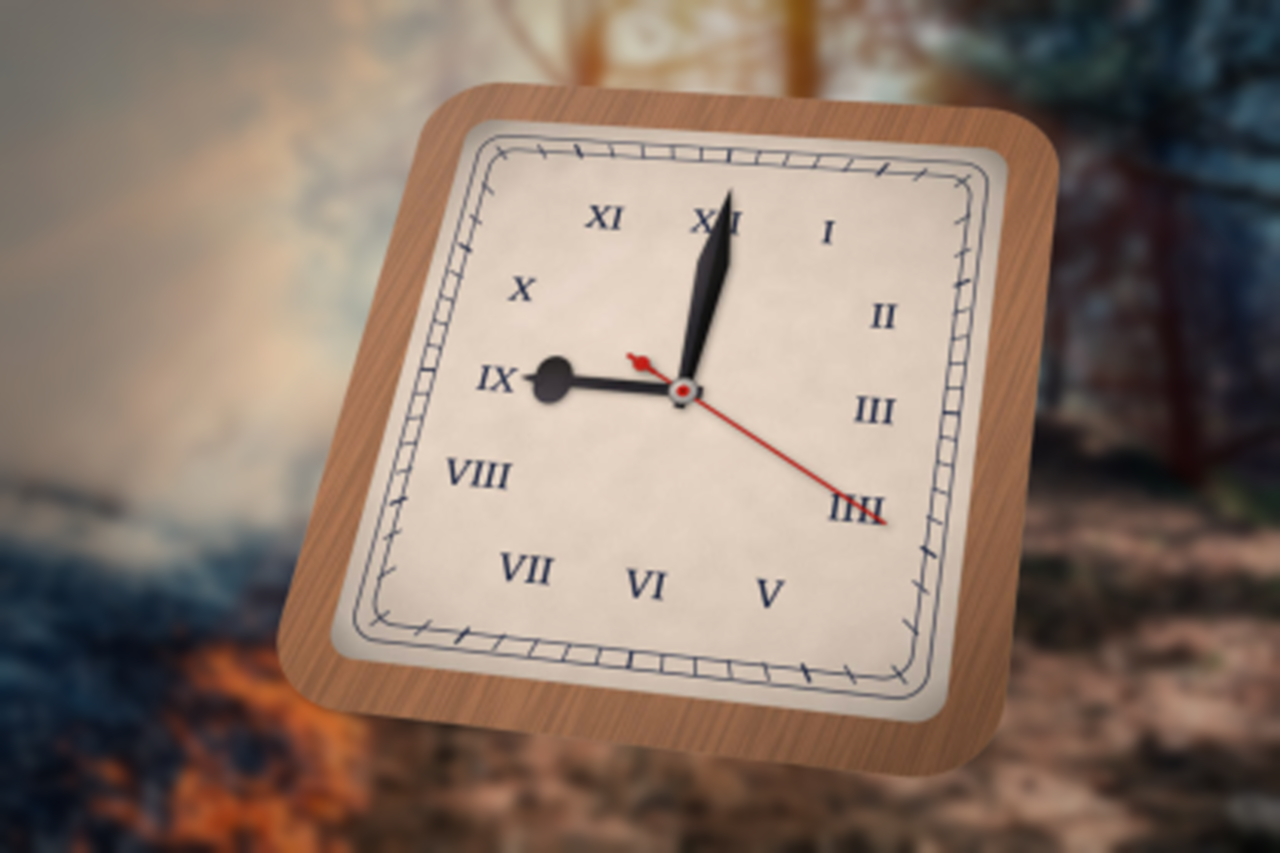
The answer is 9:00:20
